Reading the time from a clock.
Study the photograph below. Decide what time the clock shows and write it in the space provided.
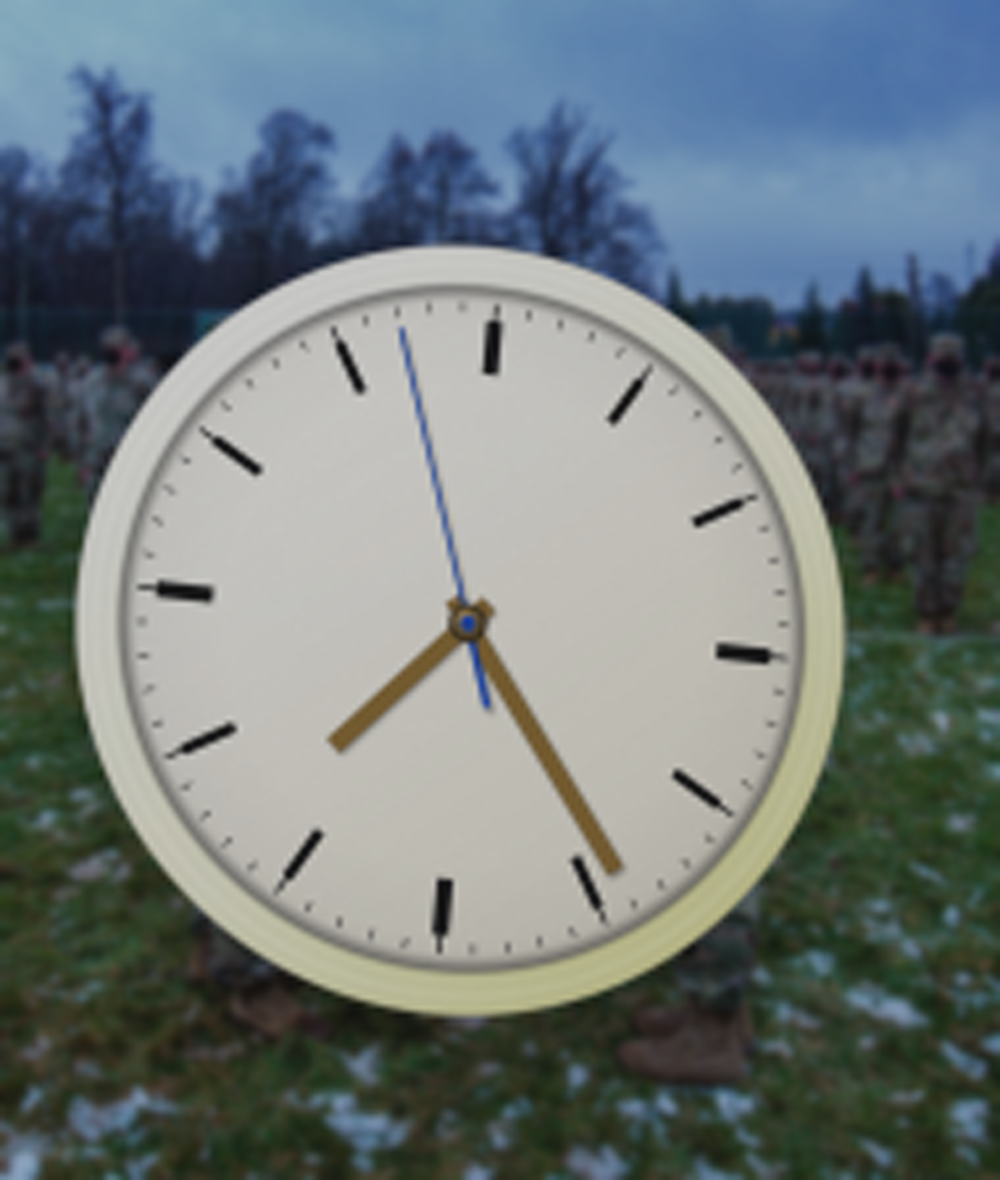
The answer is 7:23:57
